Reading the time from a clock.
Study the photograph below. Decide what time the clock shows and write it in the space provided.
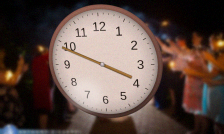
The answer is 3:49
